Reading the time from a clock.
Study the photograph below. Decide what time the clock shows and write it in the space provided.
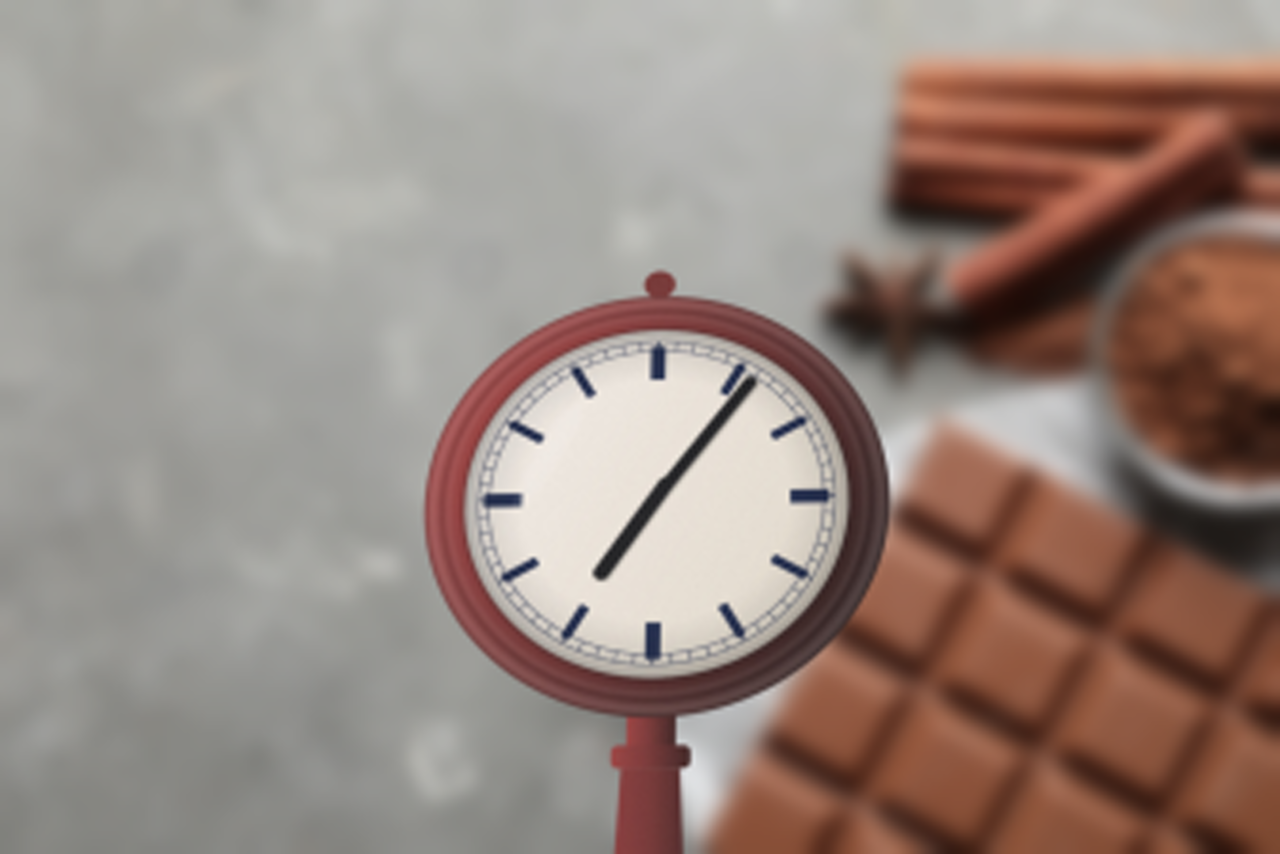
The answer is 7:06
